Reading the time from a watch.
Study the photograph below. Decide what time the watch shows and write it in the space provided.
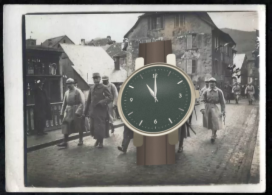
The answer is 11:00
